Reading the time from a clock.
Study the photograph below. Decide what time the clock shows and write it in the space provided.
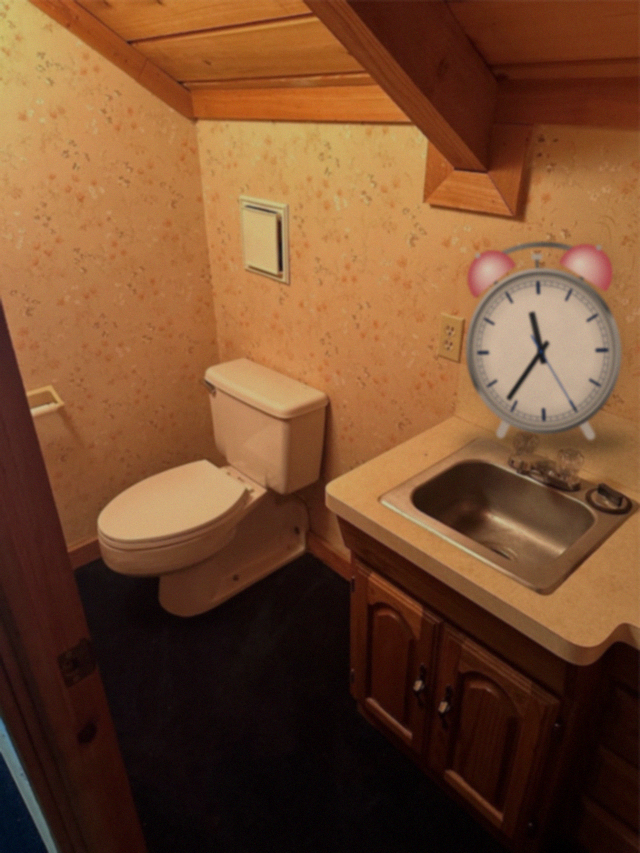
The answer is 11:36:25
